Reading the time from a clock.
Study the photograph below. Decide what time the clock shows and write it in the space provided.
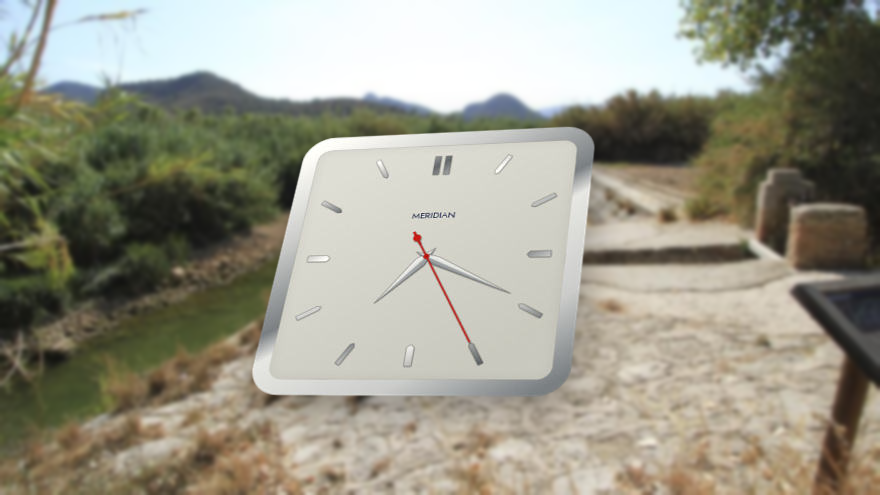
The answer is 7:19:25
